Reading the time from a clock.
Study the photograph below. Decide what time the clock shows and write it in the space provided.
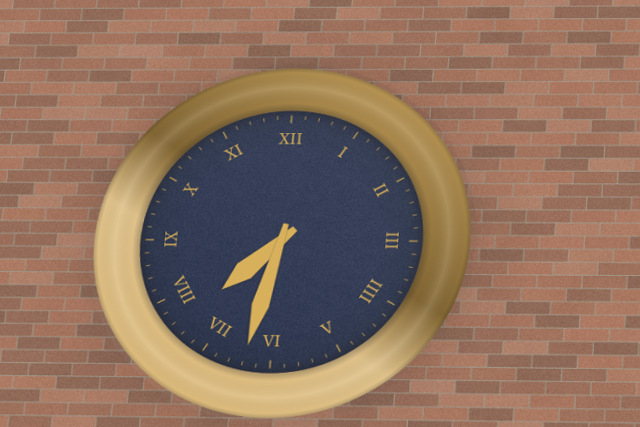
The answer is 7:32
